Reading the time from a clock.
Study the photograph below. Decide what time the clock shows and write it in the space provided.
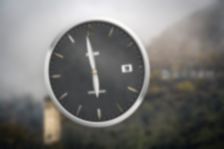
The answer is 5:59
